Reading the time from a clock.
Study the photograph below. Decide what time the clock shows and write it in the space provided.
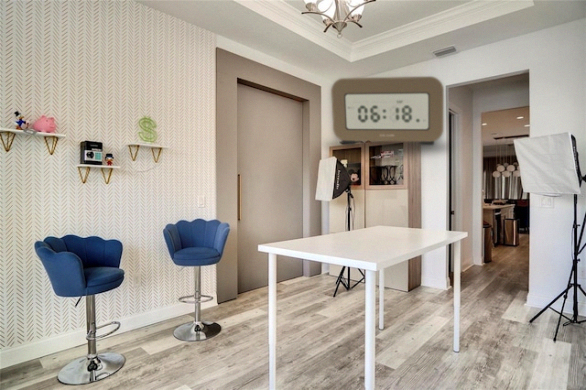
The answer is 6:18
